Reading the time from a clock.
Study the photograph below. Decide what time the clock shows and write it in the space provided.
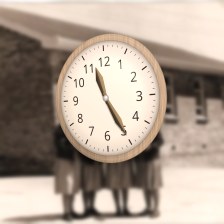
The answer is 11:25
